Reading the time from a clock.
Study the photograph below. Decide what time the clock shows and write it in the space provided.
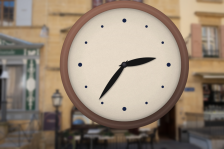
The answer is 2:36
